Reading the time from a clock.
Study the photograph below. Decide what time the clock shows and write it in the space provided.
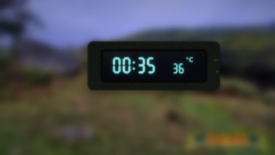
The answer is 0:35
